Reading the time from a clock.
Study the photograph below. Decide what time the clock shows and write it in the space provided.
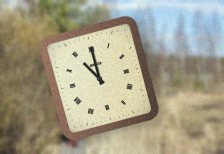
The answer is 11:00
